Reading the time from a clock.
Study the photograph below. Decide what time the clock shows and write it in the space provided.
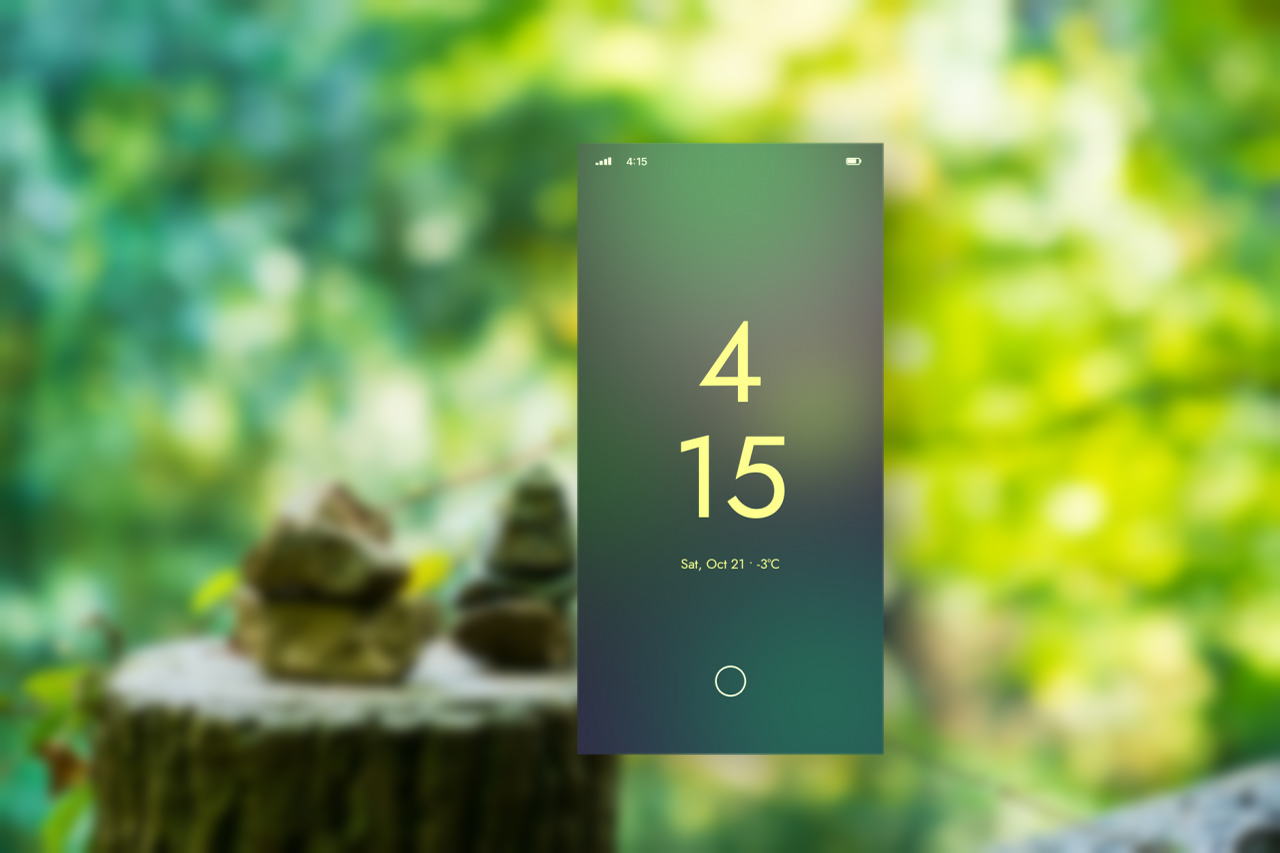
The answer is 4:15
